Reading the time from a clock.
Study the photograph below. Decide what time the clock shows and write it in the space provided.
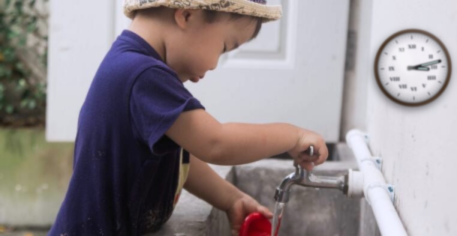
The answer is 3:13
